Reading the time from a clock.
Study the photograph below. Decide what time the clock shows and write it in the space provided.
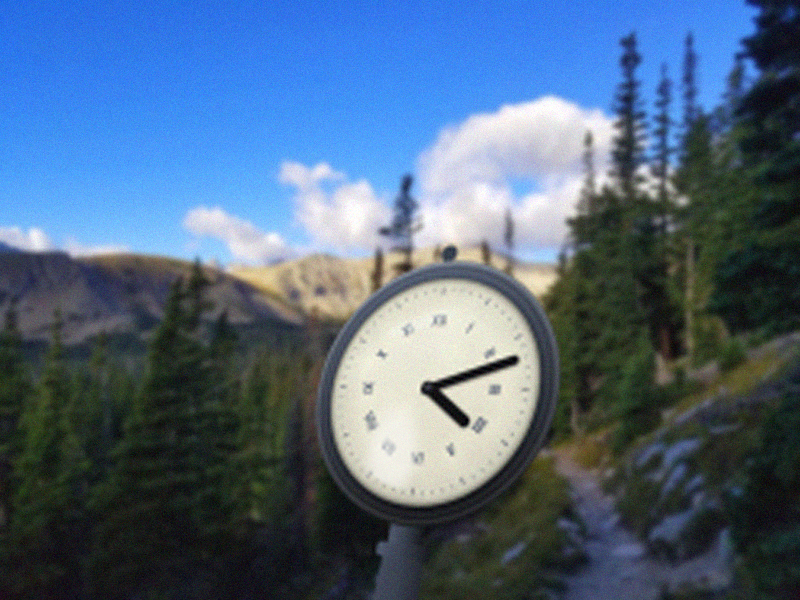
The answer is 4:12
